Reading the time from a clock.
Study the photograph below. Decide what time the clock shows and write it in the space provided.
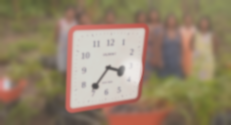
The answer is 3:36
